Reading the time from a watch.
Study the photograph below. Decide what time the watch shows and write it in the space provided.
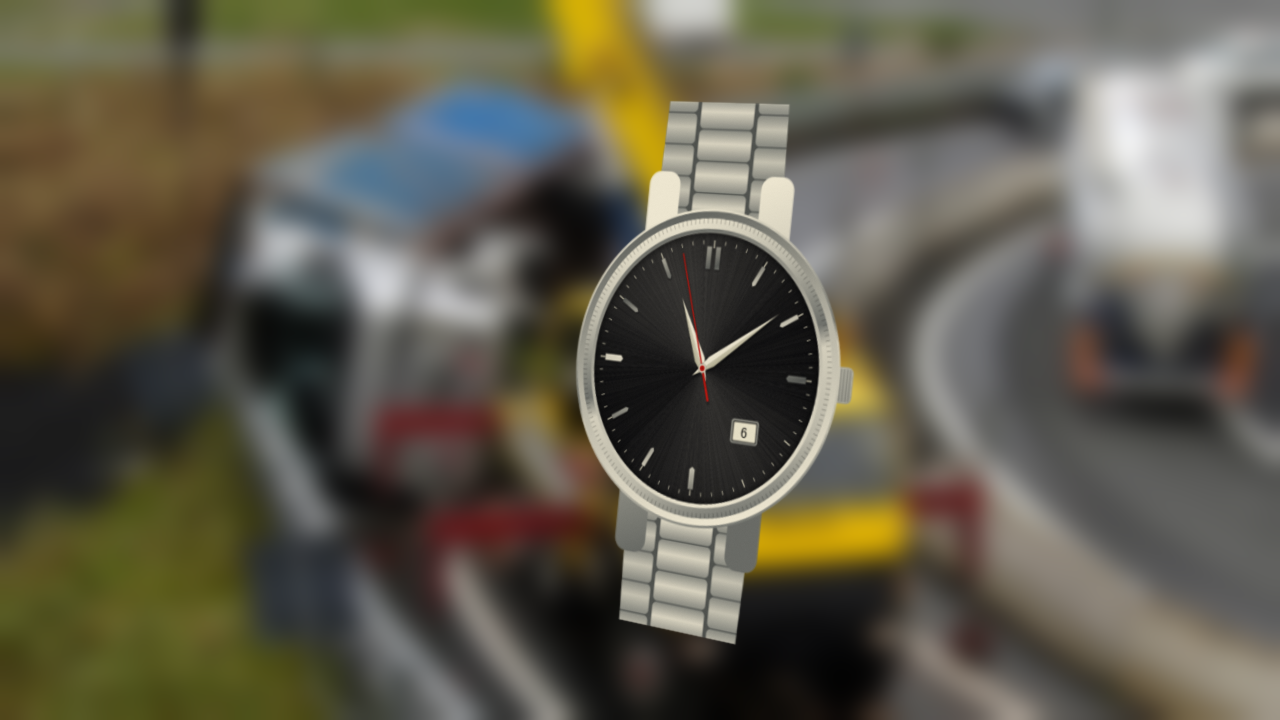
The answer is 11:08:57
